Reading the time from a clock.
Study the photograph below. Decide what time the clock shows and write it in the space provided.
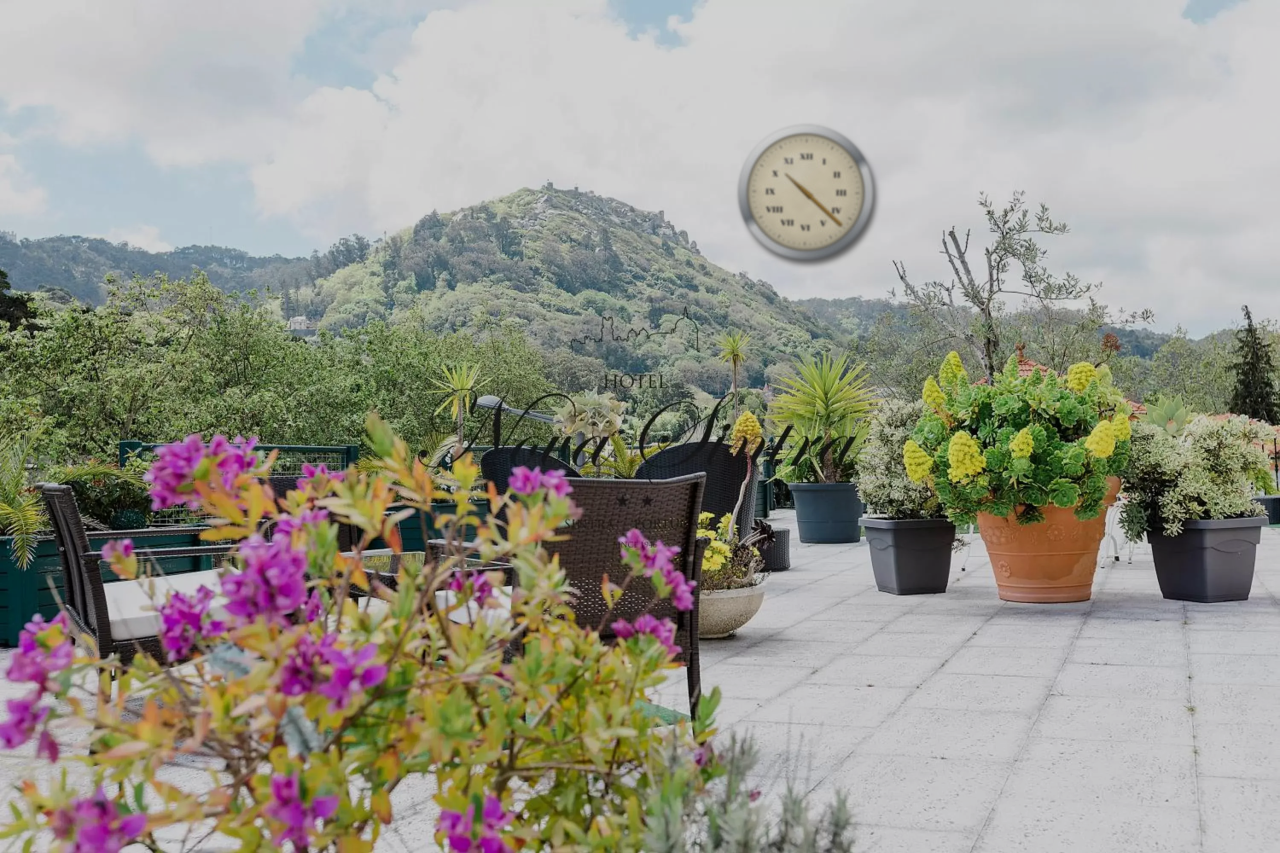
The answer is 10:22
